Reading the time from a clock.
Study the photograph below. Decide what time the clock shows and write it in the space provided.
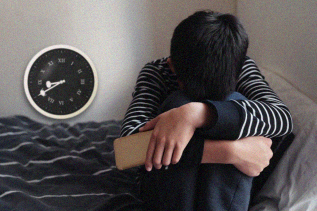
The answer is 8:40
